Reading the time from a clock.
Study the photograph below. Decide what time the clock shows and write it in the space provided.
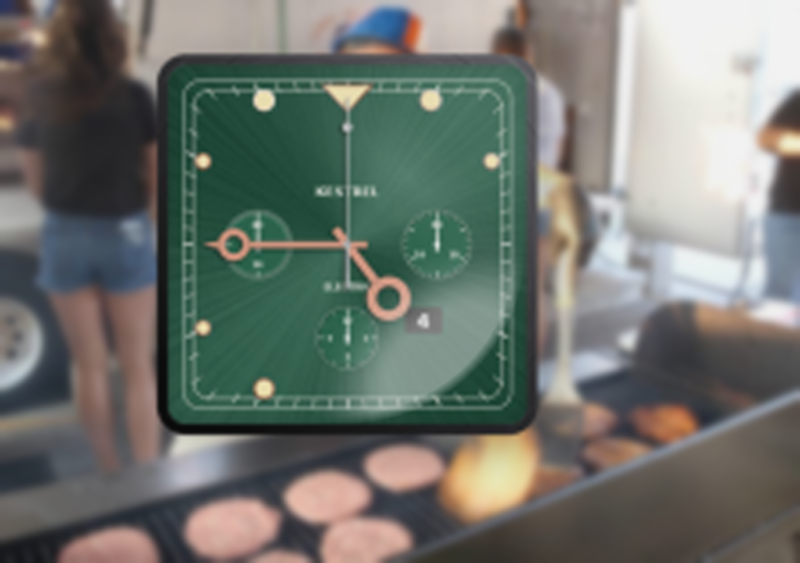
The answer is 4:45
